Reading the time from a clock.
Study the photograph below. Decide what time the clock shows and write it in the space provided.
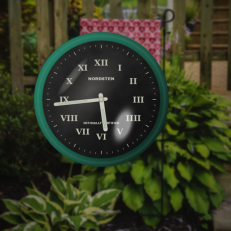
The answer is 5:44
